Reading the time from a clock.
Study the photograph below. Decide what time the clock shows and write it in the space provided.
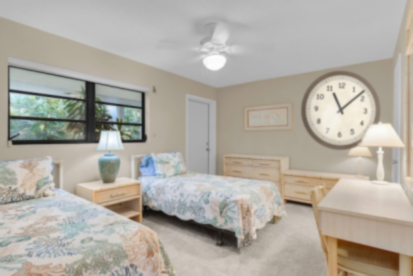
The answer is 11:08
